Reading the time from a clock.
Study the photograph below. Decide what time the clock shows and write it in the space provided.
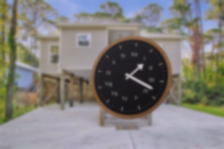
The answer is 1:18
